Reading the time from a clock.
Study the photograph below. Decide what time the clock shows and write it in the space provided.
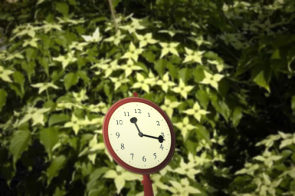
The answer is 11:17
